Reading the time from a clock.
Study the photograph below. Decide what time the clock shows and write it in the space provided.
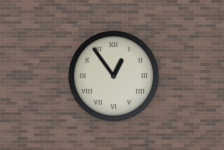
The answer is 12:54
